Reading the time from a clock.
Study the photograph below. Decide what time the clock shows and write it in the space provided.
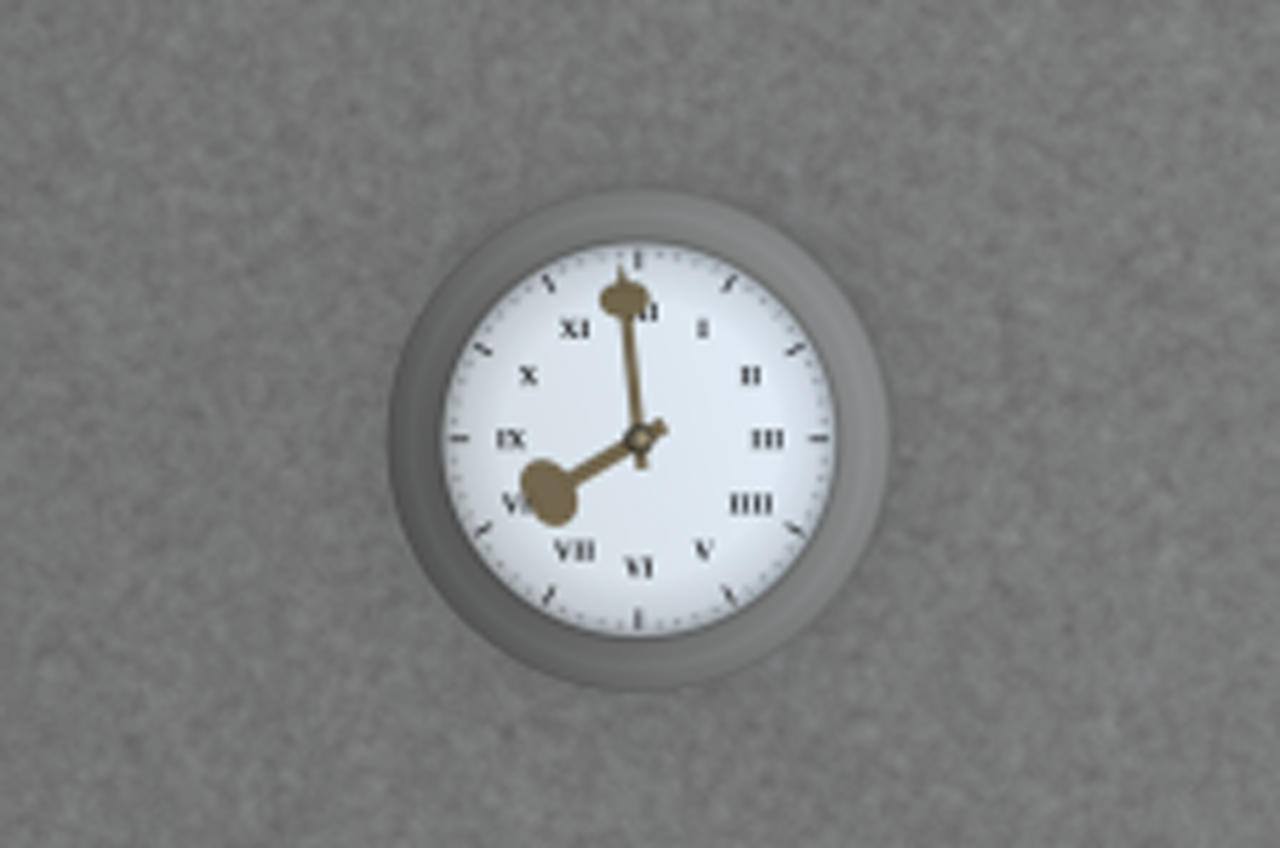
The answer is 7:59
